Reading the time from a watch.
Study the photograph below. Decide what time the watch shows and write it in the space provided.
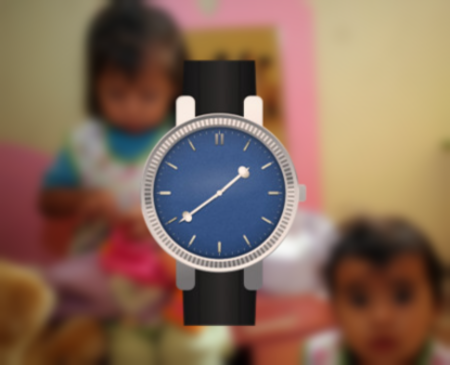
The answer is 1:39
